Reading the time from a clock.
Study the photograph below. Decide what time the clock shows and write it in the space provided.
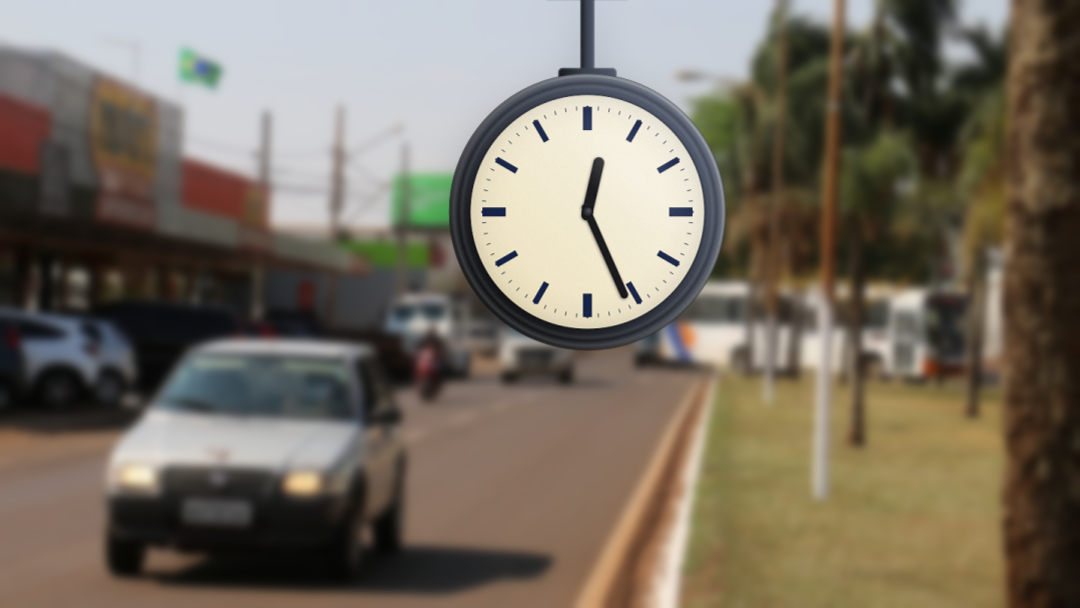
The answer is 12:26
